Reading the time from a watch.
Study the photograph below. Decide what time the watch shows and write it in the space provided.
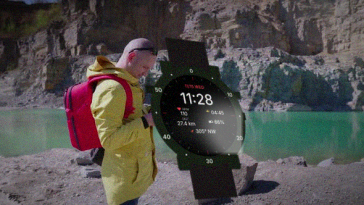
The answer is 11:28
